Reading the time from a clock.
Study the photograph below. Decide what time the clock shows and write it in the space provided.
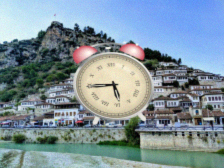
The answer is 5:45
